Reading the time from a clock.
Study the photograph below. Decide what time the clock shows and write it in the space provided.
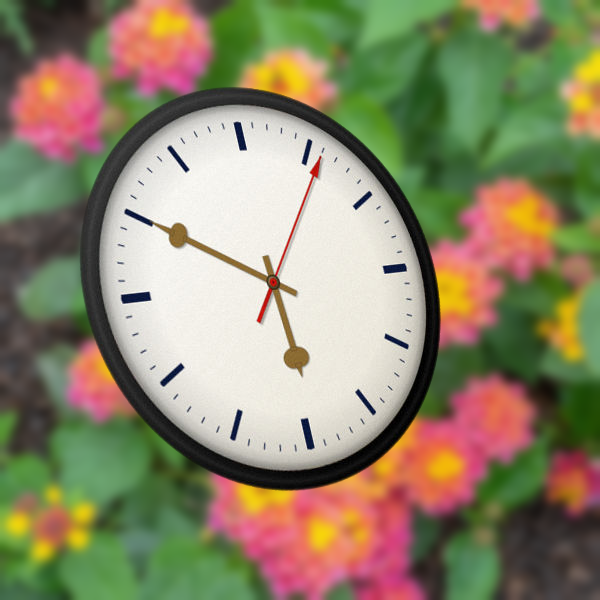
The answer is 5:50:06
